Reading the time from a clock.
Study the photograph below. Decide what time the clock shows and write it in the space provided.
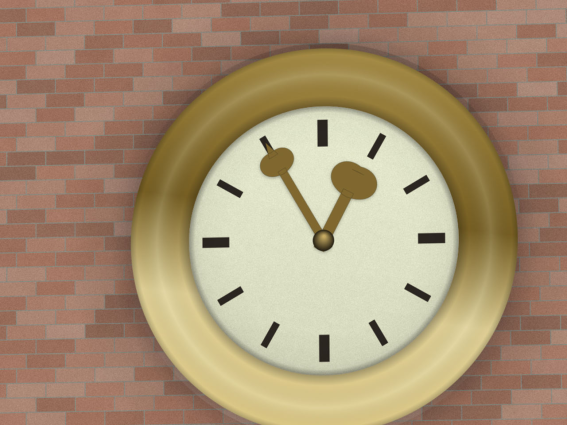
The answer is 12:55
